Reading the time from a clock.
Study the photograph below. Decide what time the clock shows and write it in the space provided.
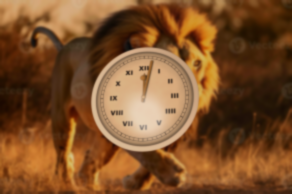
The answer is 12:02
